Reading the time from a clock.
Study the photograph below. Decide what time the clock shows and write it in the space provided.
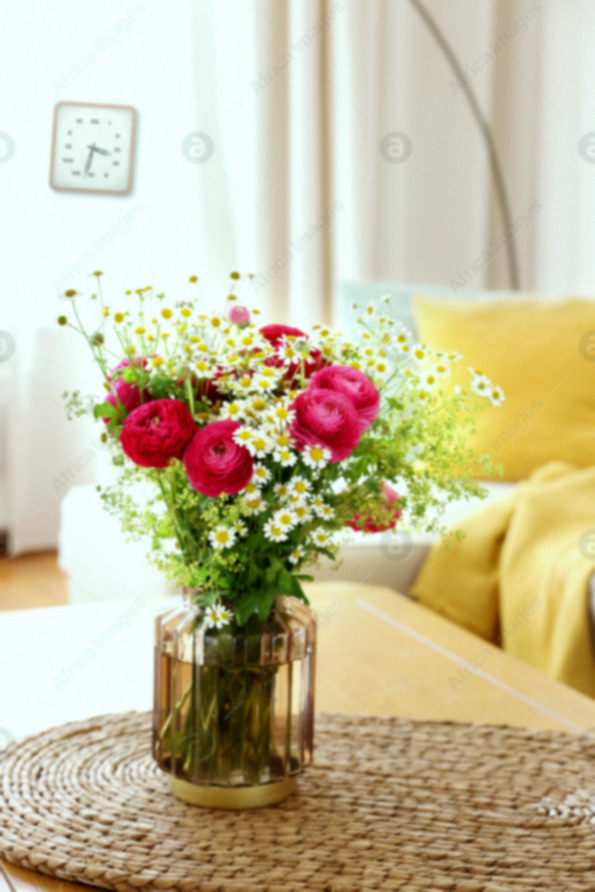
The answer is 3:32
